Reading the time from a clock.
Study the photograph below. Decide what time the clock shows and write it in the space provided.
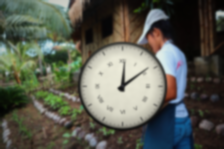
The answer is 12:09
